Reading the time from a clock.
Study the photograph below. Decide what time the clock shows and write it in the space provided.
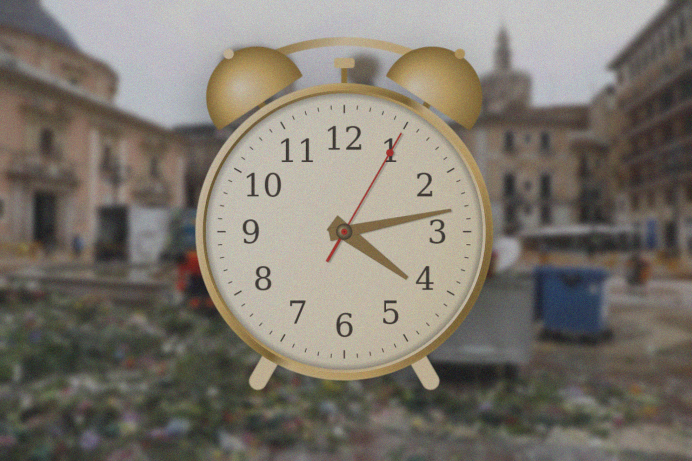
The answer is 4:13:05
